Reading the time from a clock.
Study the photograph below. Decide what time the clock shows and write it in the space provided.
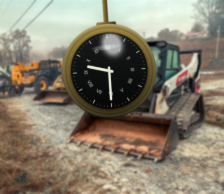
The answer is 9:30
